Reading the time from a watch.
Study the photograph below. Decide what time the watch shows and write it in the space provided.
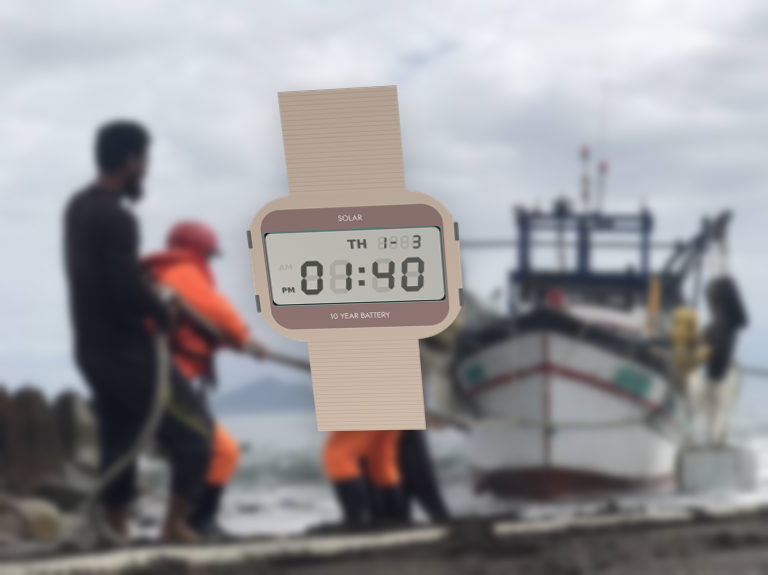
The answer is 1:40
